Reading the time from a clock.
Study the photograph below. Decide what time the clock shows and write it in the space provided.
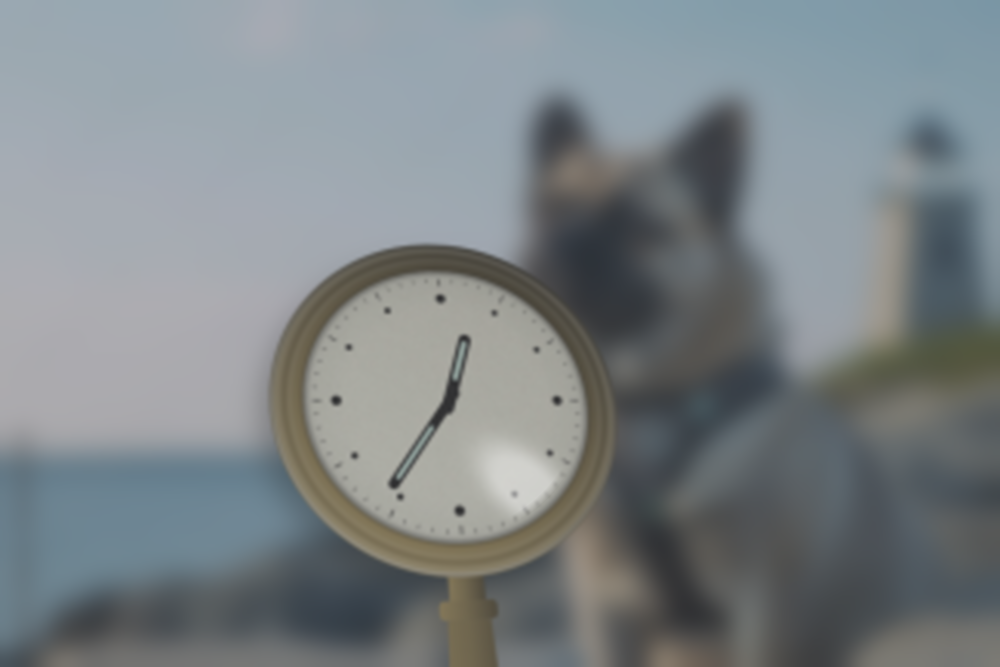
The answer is 12:36
